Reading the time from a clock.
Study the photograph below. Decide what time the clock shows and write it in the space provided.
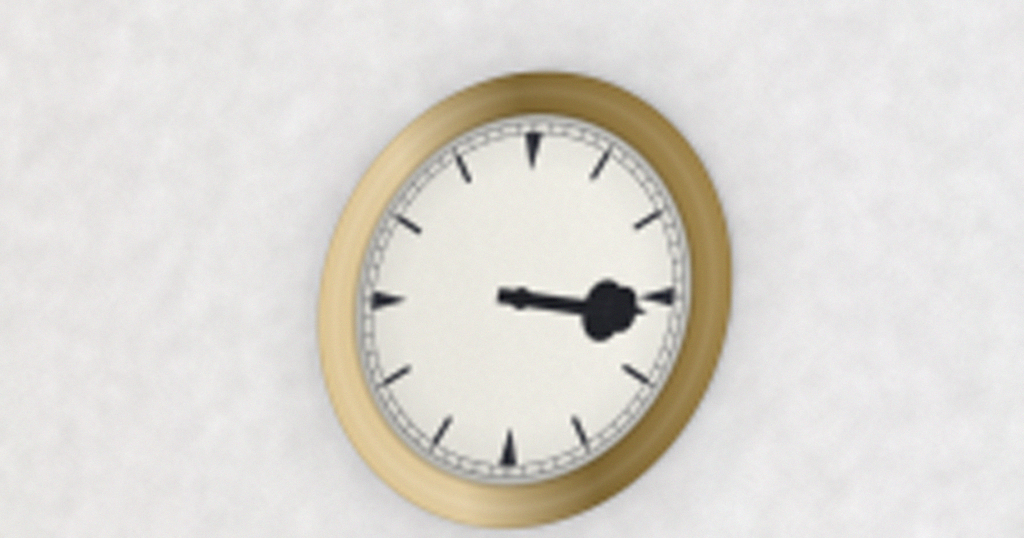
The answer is 3:16
